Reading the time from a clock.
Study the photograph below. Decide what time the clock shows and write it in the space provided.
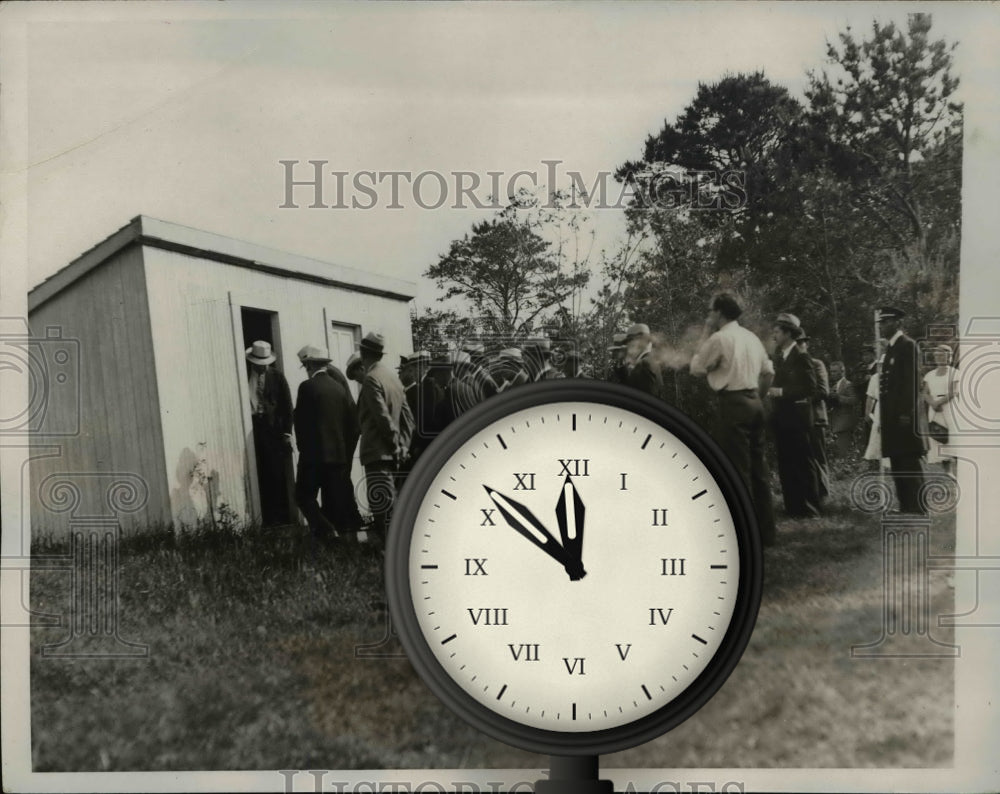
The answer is 11:52
